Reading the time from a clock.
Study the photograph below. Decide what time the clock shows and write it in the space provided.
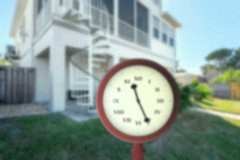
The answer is 11:26
